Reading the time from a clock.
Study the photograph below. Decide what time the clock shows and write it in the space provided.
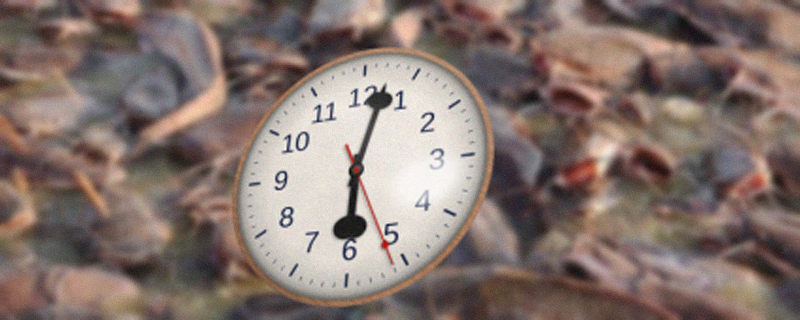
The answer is 6:02:26
